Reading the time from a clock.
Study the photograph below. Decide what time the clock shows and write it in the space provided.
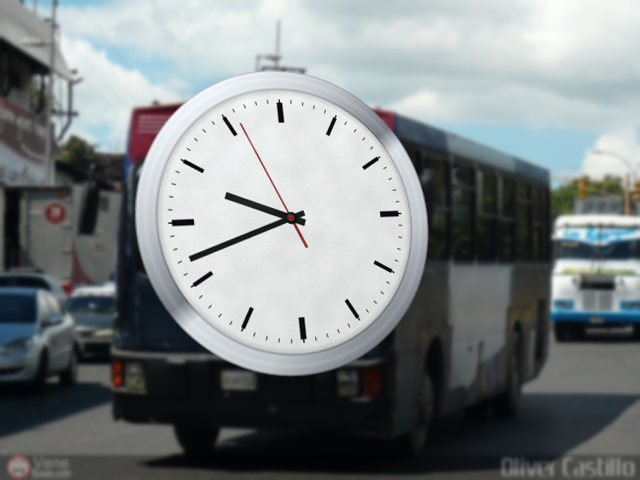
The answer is 9:41:56
